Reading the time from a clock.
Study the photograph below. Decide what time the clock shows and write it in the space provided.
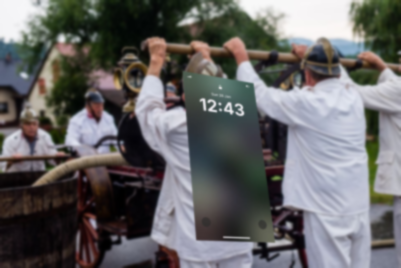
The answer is 12:43
